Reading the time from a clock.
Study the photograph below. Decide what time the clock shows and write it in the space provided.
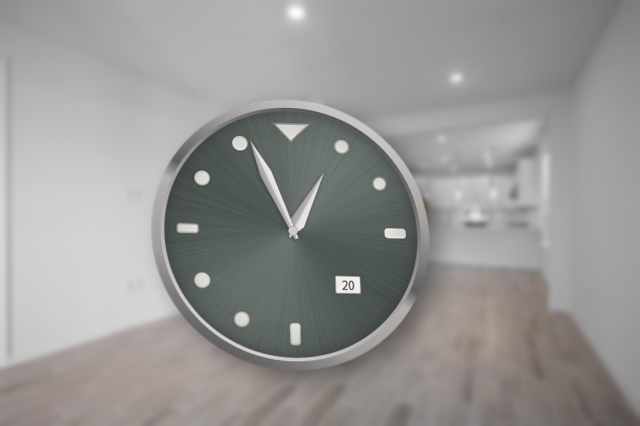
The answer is 12:56
